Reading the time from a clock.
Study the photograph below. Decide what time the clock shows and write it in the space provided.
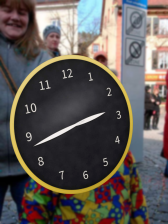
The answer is 2:43
